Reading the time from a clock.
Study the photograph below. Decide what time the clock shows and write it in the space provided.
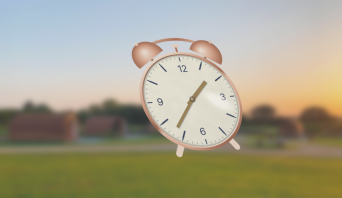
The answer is 1:37
